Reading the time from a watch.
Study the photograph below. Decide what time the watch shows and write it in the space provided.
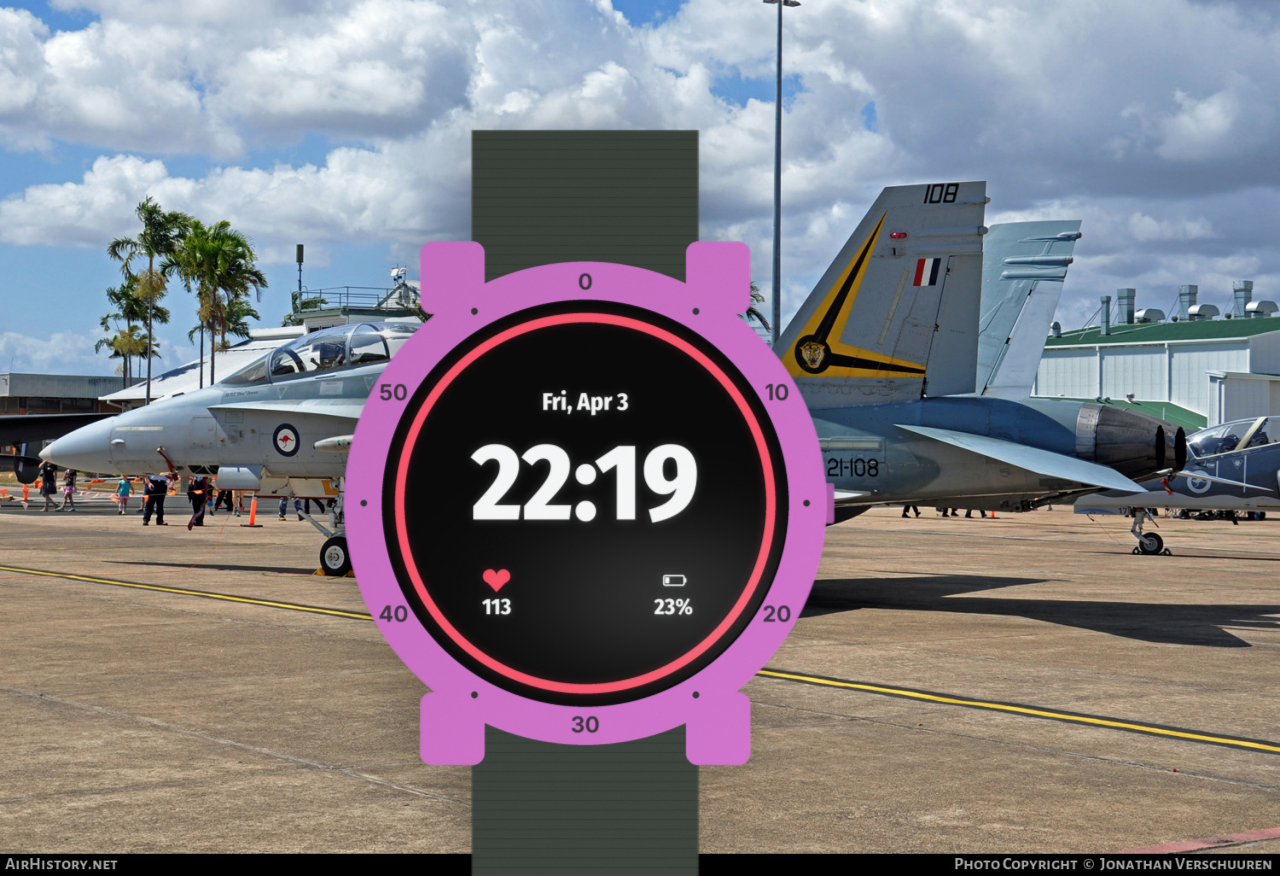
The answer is 22:19
